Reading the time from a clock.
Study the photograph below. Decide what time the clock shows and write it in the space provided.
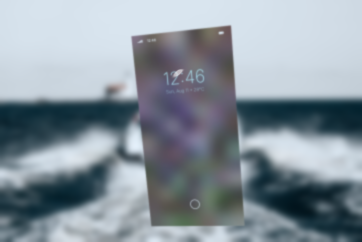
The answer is 12:46
